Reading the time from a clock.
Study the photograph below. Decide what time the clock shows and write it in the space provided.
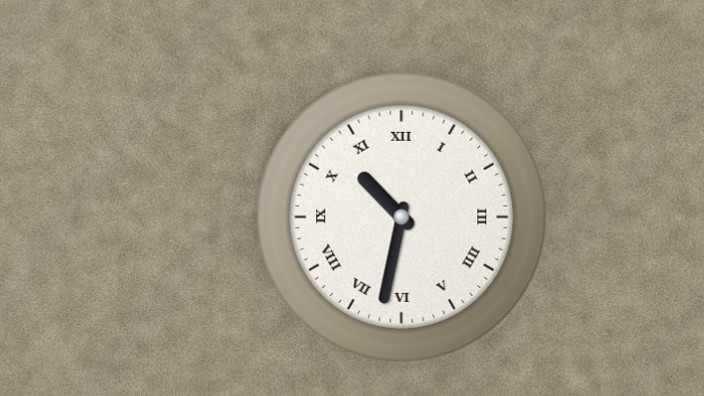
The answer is 10:32
